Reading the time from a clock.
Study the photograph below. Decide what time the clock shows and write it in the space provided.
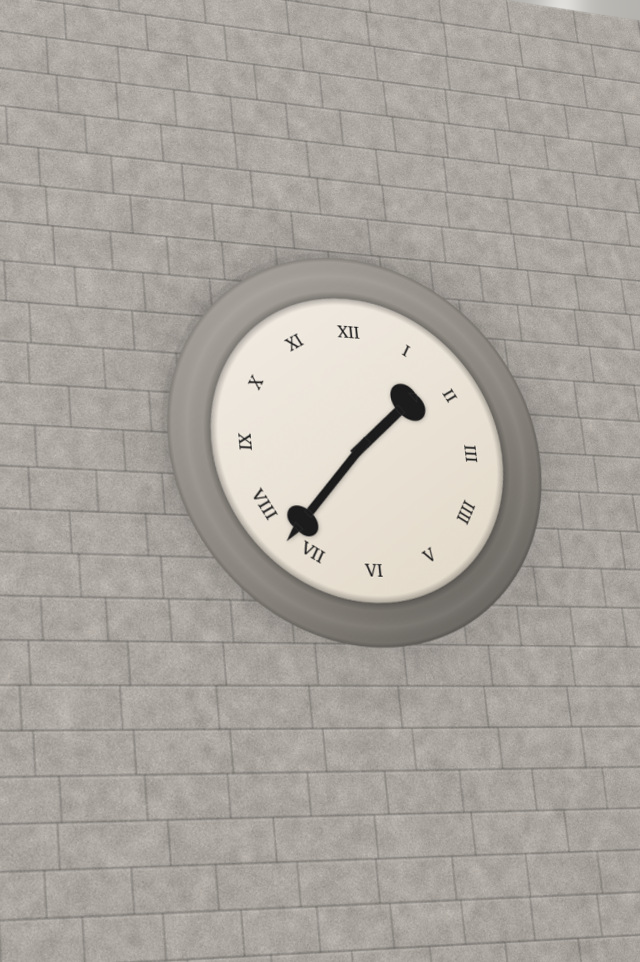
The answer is 1:37
